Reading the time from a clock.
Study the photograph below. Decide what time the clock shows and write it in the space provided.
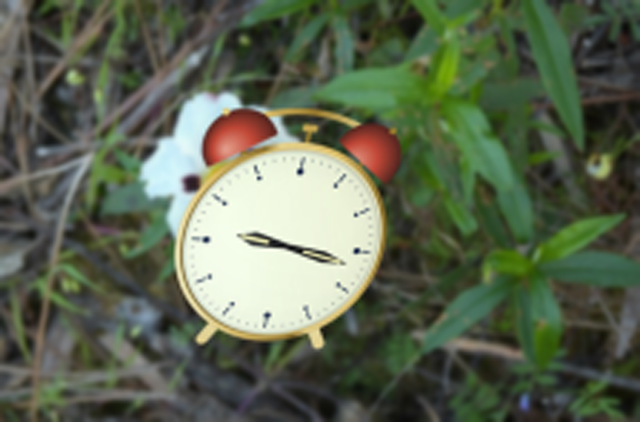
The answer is 9:17
